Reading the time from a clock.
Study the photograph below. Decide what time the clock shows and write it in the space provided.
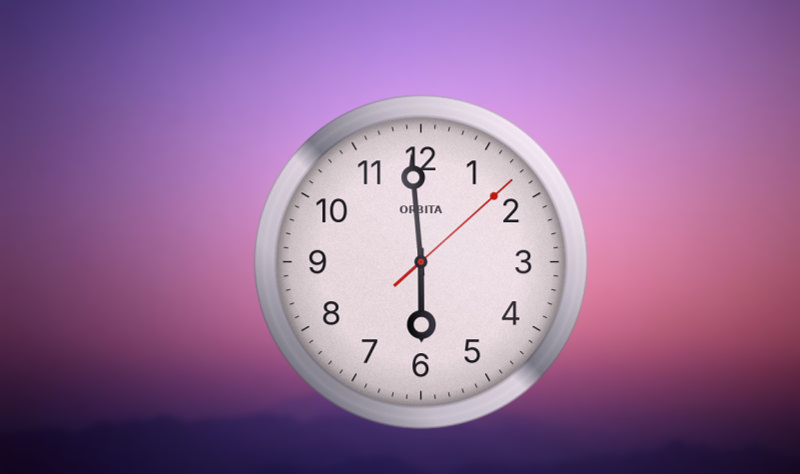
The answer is 5:59:08
